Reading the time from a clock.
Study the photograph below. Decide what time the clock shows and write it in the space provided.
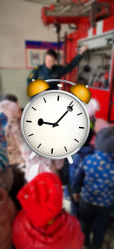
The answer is 9:06
